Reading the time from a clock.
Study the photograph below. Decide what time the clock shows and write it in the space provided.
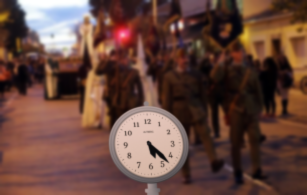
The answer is 5:23
